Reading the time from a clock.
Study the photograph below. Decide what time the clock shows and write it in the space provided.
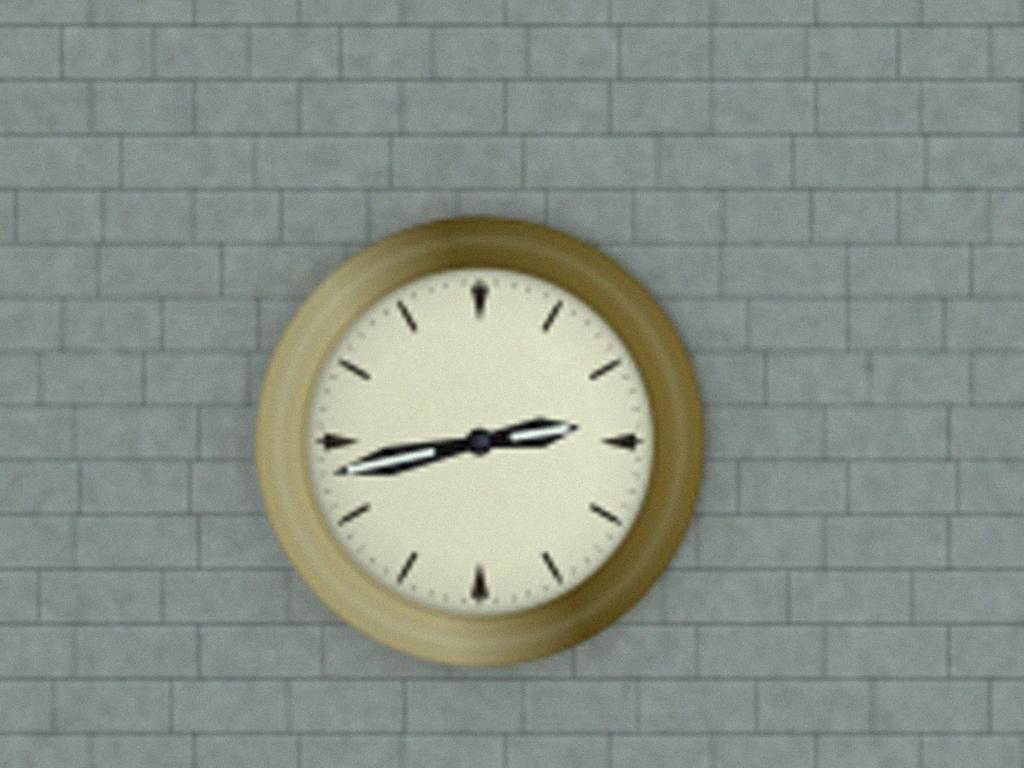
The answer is 2:43
